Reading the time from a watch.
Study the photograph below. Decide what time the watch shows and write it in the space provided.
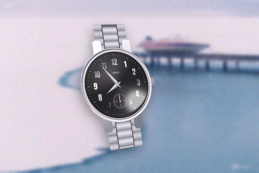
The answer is 7:54
